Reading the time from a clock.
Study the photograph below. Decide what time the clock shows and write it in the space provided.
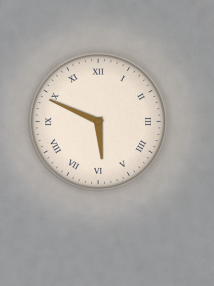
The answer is 5:49
